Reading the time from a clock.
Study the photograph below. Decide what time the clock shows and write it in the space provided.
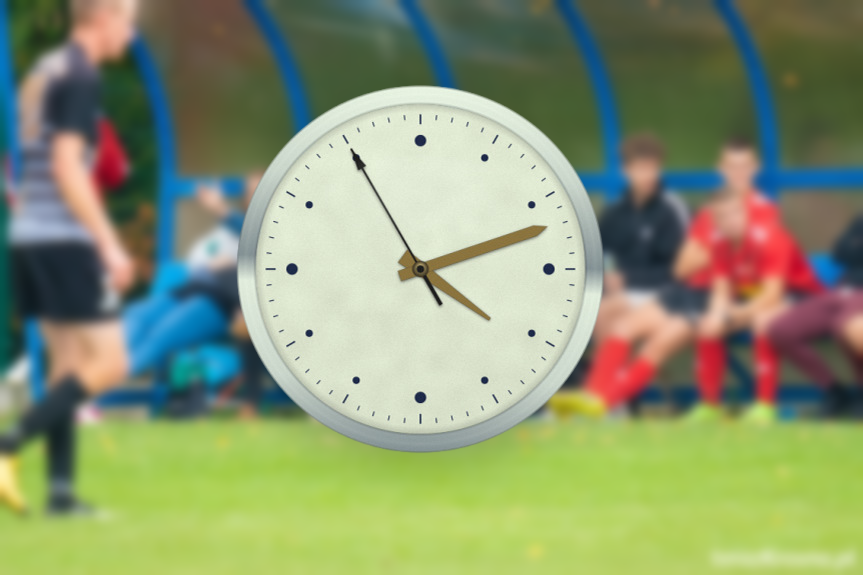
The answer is 4:11:55
